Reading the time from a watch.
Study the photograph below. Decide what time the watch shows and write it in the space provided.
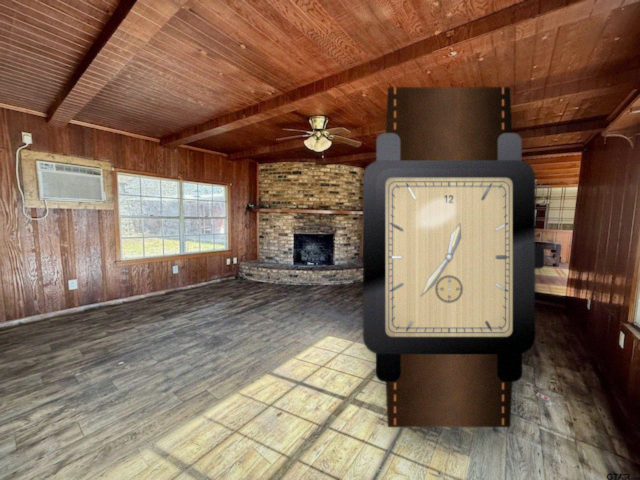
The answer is 12:36
